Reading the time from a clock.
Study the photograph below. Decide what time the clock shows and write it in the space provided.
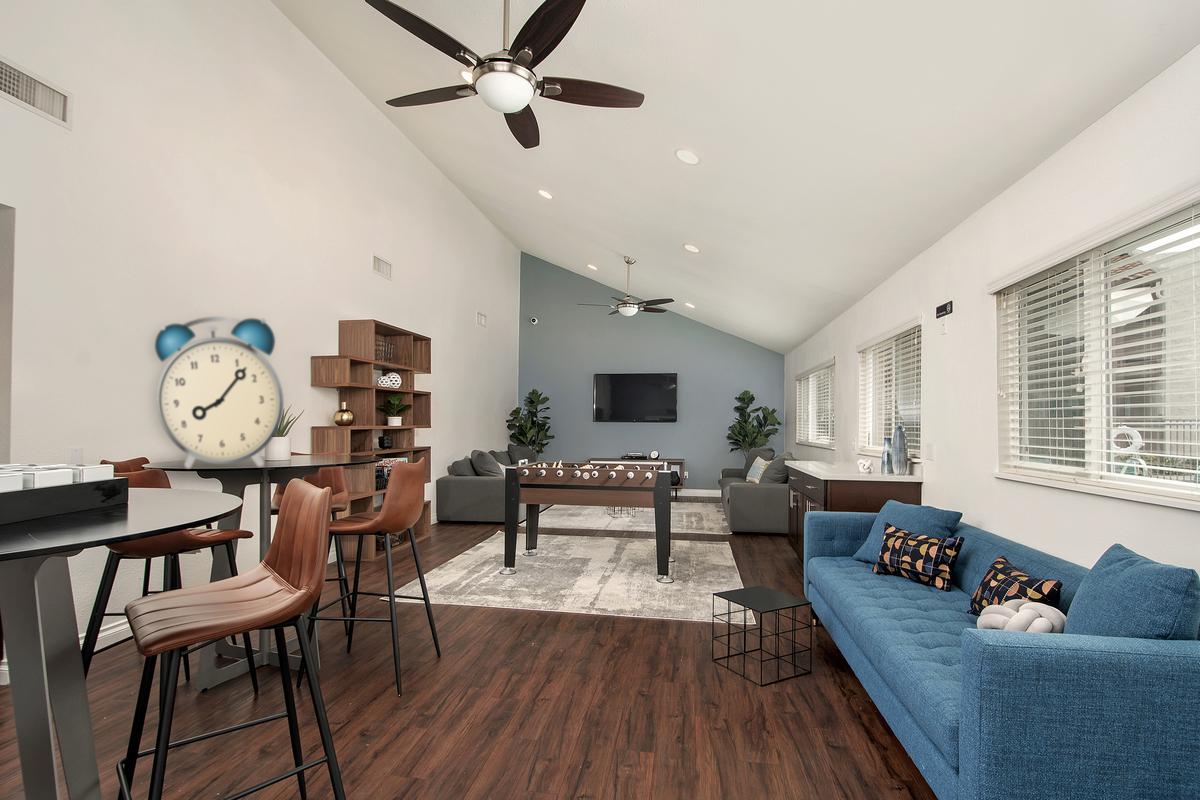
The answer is 8:07
